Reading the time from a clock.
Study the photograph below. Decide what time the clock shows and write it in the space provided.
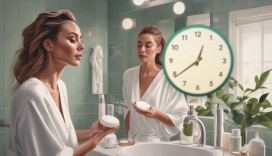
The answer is 12:39
